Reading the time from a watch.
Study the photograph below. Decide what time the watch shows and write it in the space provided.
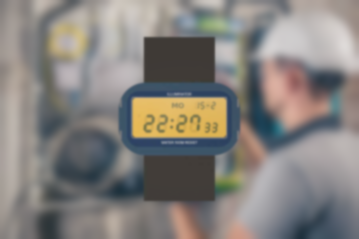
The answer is 22:27
